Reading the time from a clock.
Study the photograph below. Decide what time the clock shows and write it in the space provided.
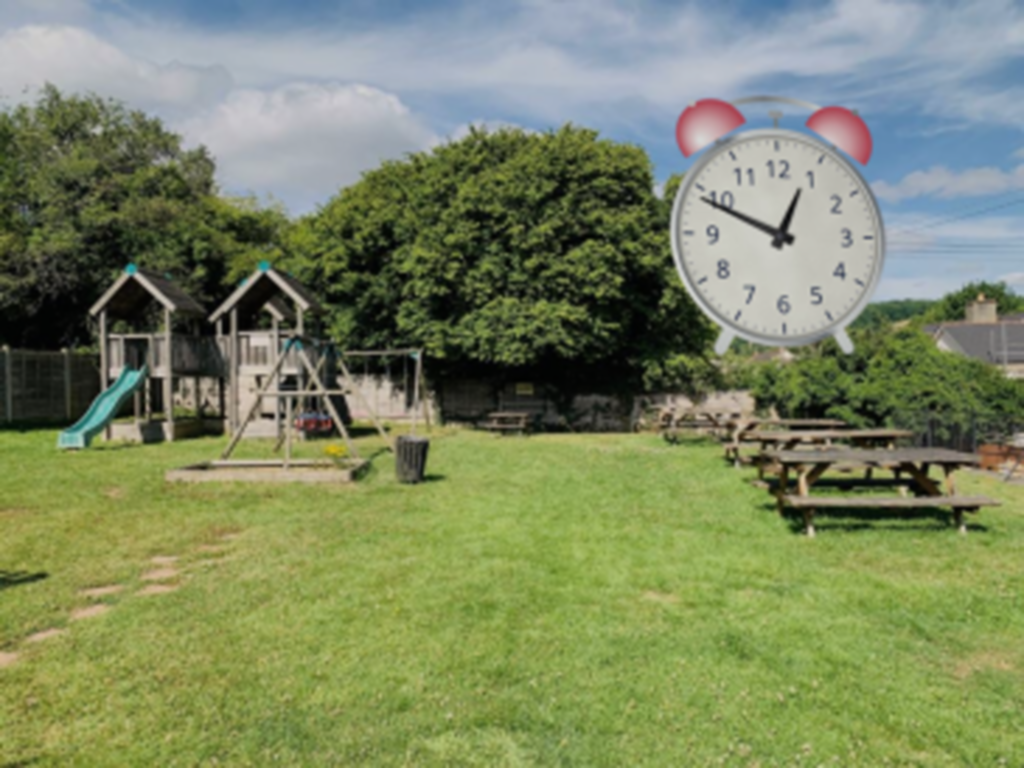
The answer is 12:49
